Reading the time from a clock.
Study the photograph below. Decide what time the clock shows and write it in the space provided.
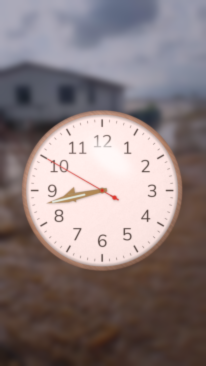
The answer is 8:42:50
